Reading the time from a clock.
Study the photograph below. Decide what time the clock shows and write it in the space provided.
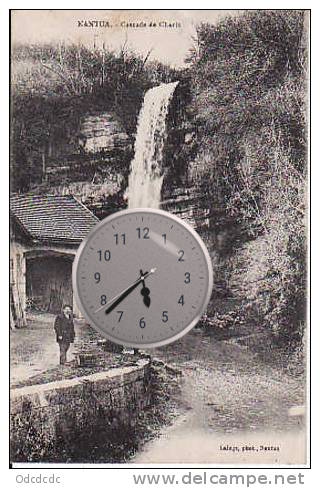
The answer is 5:37:39
